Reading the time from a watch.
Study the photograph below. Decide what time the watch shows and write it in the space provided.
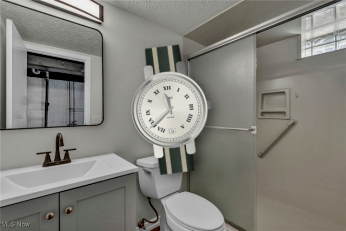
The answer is 11:39
